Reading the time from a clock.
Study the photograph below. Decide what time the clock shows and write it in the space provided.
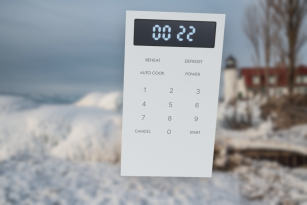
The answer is 0:22
